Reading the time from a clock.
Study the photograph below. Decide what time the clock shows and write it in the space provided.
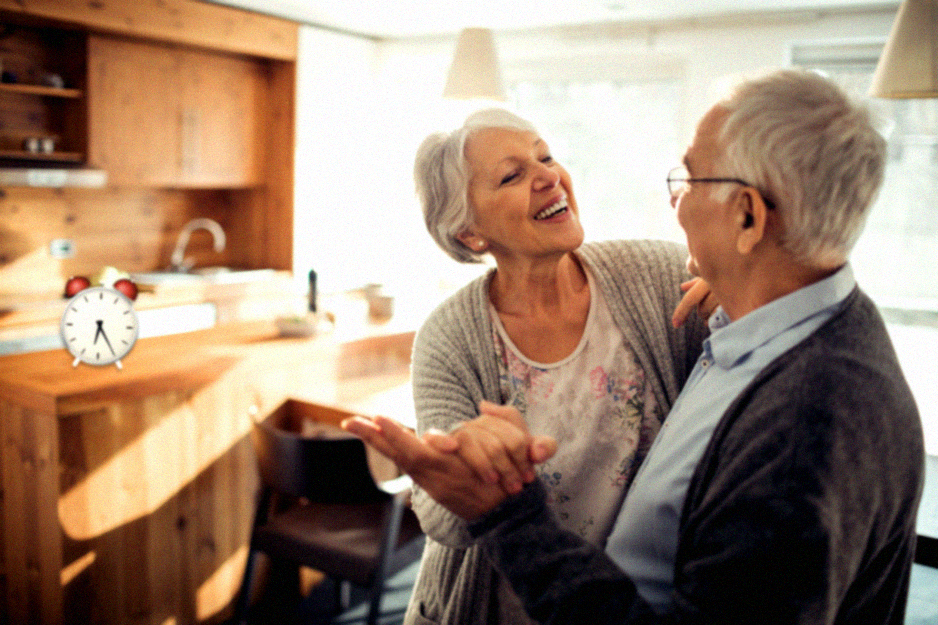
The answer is 6:25
